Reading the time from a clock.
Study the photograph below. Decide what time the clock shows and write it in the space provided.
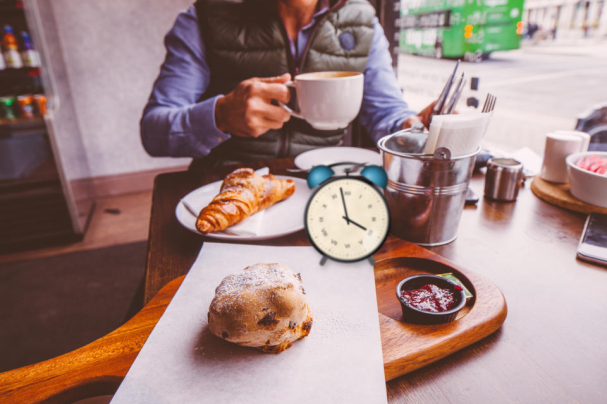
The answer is 3:58
